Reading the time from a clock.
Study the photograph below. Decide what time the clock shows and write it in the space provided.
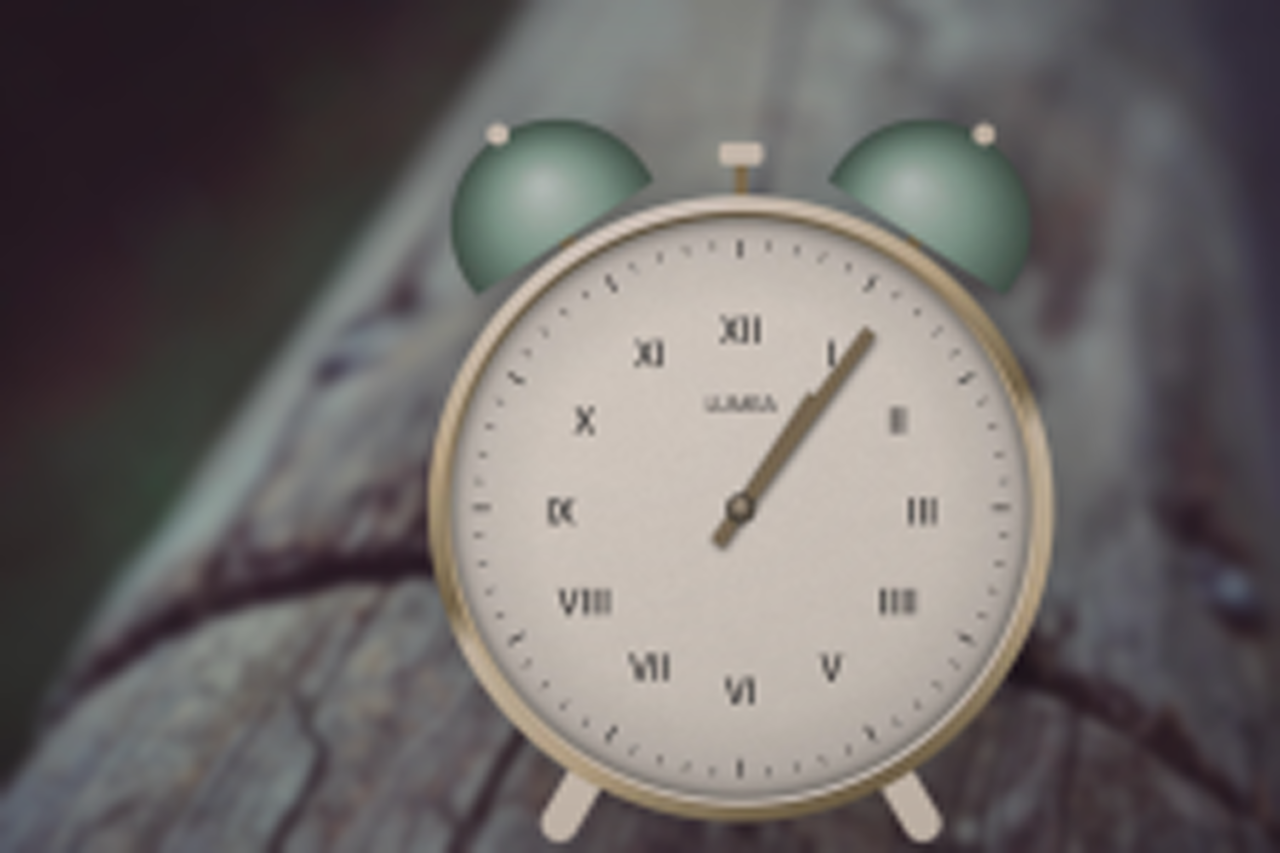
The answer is 1:06
